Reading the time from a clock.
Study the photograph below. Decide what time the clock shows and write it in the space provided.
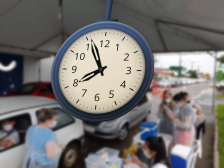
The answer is 7:56
